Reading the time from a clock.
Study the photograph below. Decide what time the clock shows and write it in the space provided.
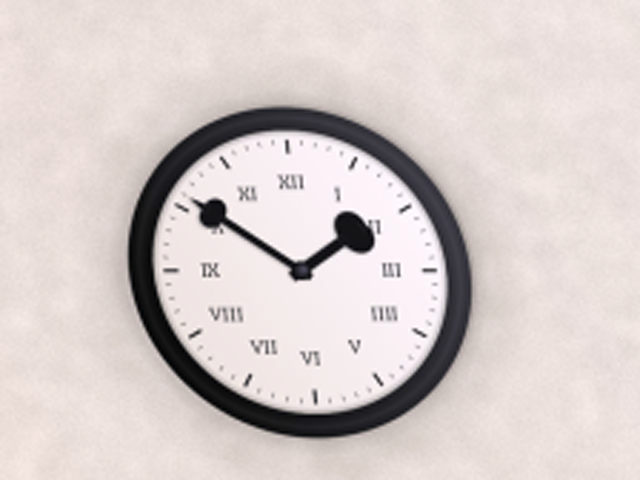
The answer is 1:51
